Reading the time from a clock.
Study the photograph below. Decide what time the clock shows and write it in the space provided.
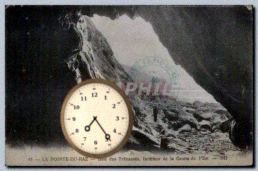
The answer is 7:24
